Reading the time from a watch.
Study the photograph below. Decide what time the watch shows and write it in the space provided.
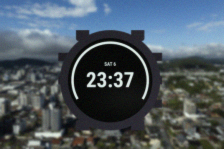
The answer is 23:37
